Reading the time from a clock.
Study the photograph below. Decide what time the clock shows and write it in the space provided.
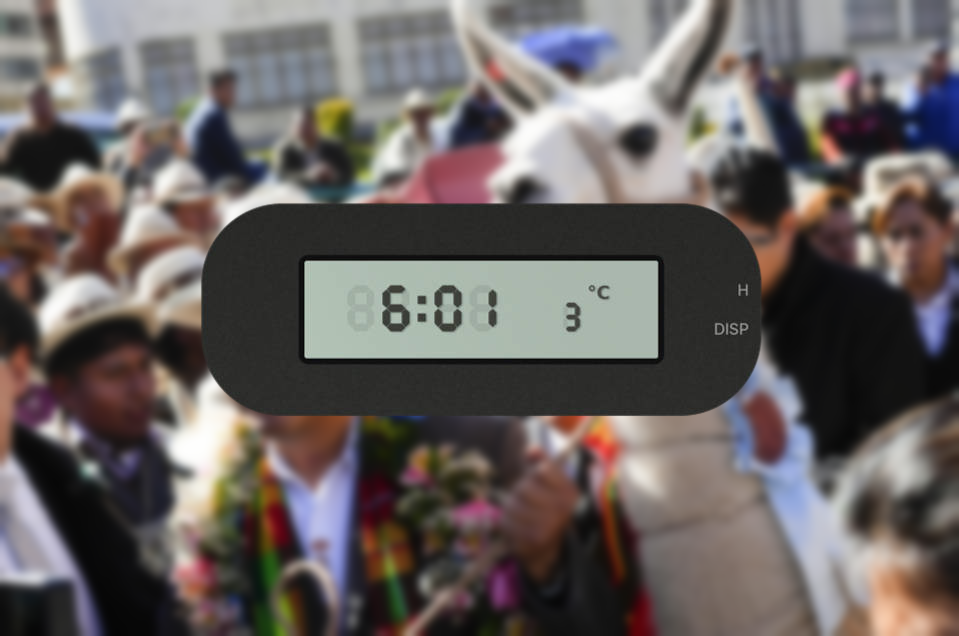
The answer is 6:01
